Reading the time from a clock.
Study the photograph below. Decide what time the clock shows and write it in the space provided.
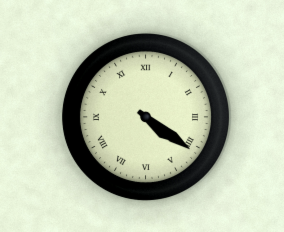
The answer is 4:21
